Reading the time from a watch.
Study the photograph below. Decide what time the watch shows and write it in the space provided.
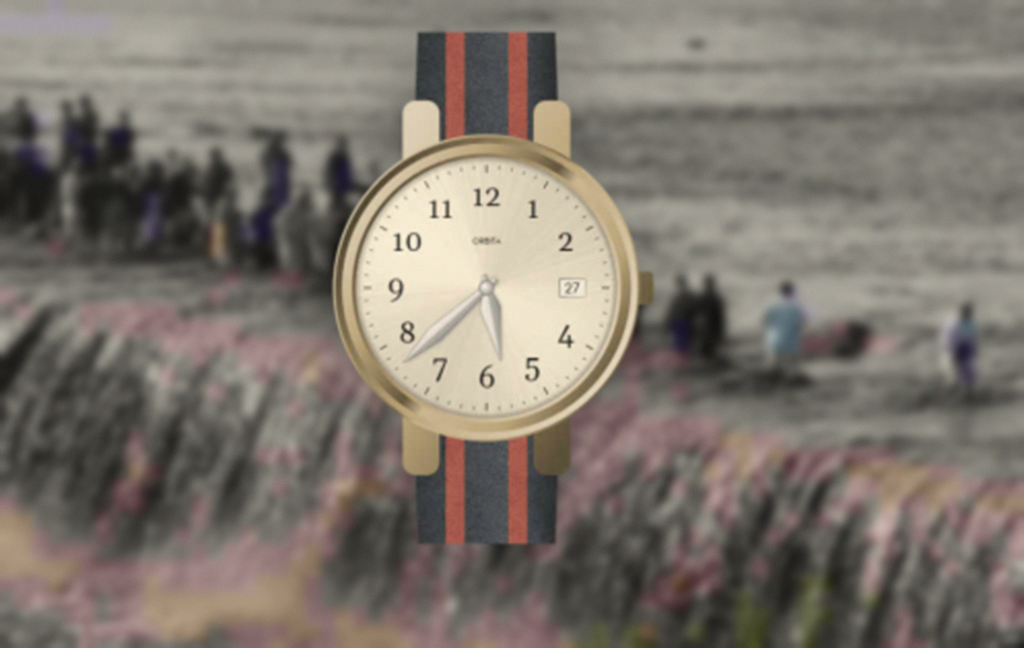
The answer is 5:38
